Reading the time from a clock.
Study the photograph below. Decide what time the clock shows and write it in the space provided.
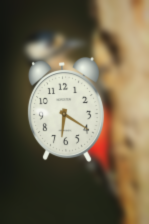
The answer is 6:20
